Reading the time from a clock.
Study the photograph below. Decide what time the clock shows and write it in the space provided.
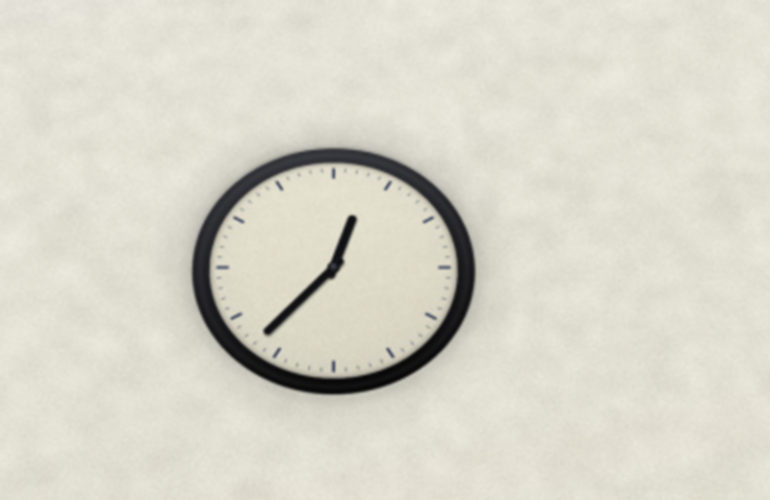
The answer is 12:37
